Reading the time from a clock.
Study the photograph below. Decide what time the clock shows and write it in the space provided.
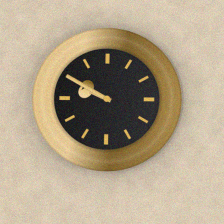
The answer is 9:50
